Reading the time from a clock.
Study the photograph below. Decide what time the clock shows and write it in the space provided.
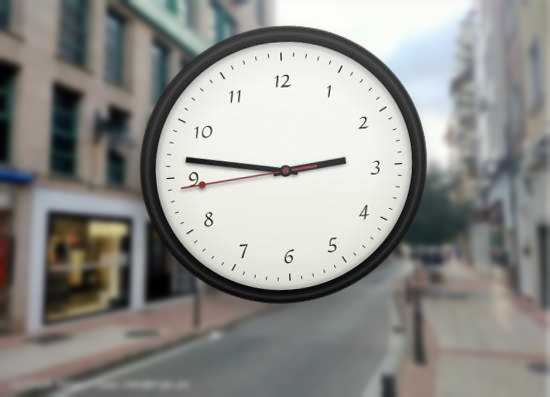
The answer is 2:46:44
